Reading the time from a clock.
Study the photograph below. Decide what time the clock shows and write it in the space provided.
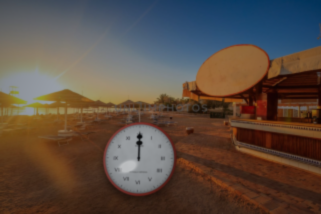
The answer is 12:00
